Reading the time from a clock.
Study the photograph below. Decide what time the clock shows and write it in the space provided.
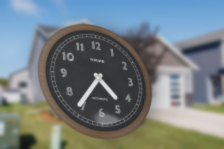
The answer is 4:36
